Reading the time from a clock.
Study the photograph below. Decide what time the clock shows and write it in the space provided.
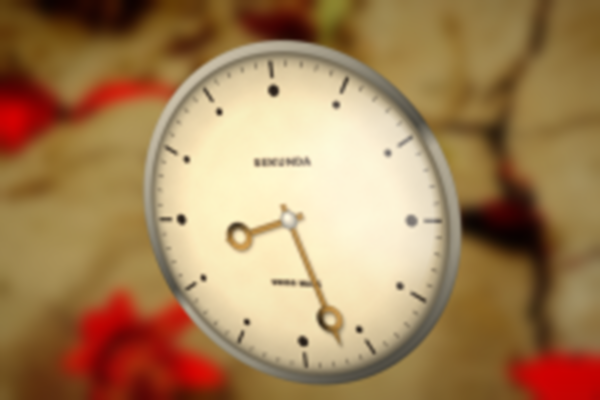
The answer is 8:27
